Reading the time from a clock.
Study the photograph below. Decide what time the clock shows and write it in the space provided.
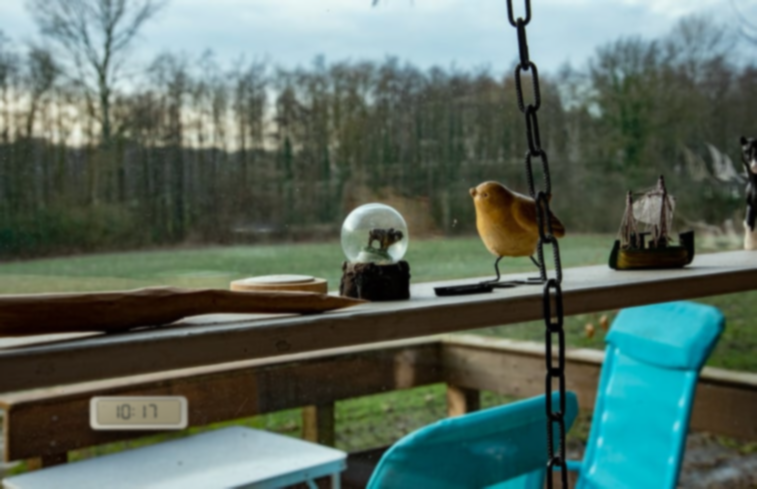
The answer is 10:17
